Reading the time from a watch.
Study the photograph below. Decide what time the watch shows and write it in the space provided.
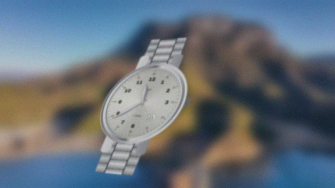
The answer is 11:39
